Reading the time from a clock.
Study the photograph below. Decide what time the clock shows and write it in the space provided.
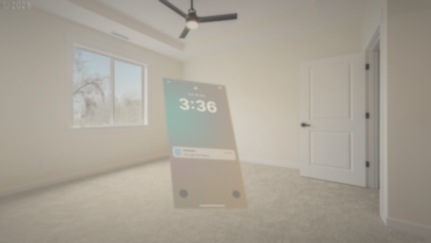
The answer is 3:36
